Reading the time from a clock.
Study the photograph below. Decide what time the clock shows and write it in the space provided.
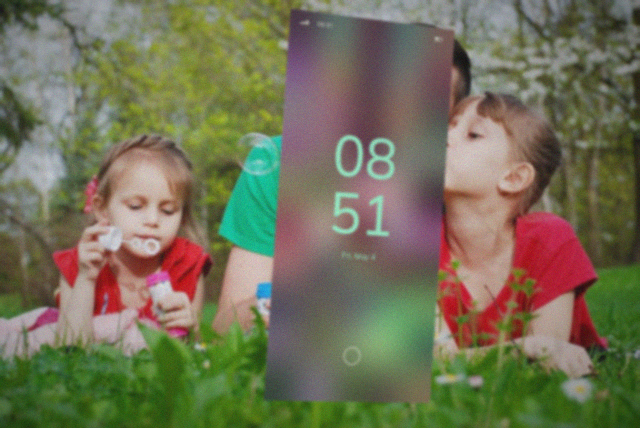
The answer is 8:51
